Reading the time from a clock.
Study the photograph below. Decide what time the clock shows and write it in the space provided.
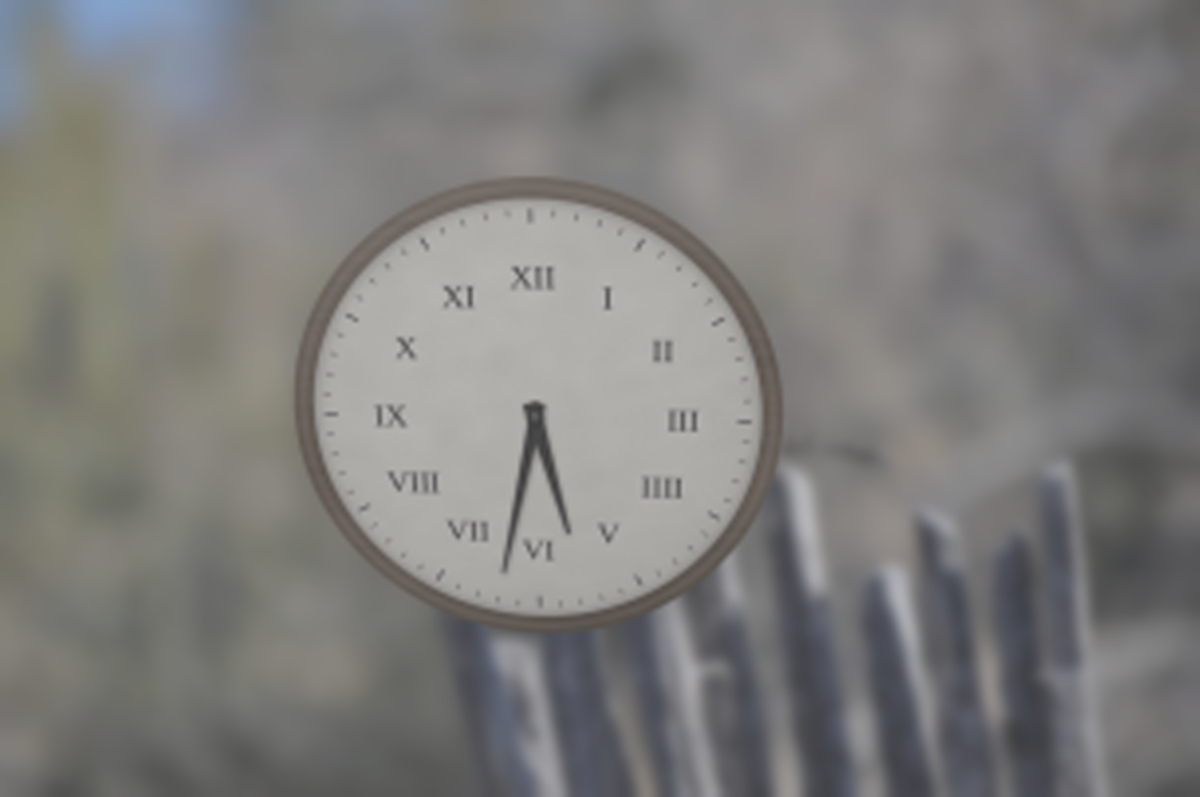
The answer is 5:32
